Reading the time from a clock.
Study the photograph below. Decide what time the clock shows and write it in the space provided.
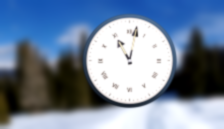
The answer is 11:02
